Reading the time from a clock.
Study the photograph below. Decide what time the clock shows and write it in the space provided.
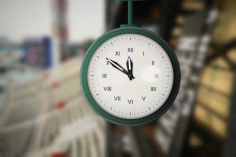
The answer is 11:51
